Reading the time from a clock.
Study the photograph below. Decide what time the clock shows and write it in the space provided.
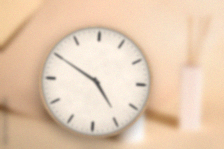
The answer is 4:50
